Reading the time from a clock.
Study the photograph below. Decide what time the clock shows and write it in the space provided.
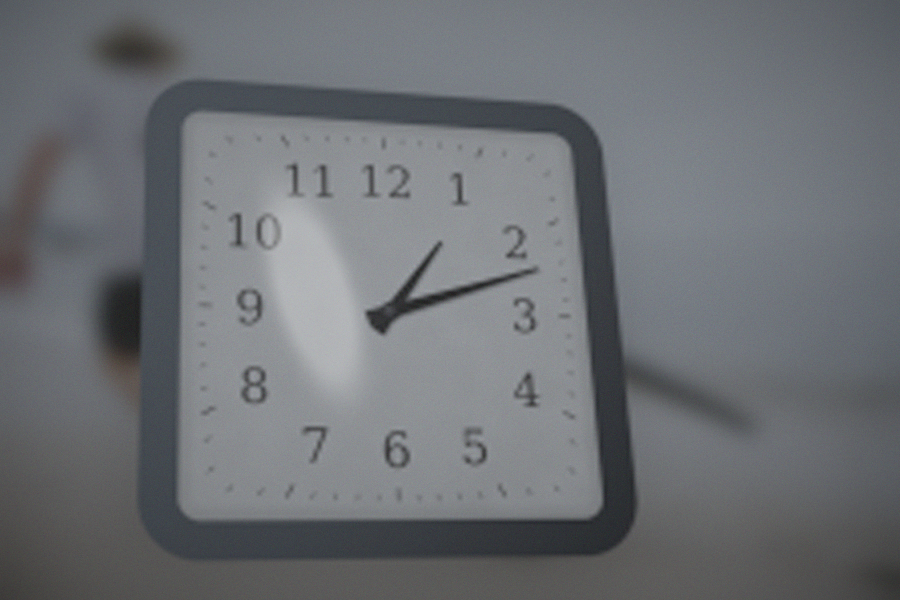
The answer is 1:12
